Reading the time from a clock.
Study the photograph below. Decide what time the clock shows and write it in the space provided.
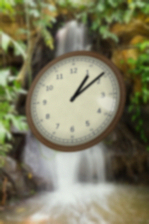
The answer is 1:09
